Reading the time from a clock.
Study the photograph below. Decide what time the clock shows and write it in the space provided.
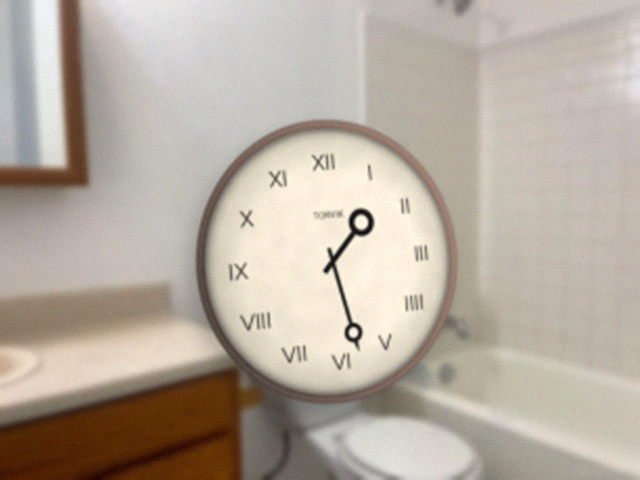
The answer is 1:28
